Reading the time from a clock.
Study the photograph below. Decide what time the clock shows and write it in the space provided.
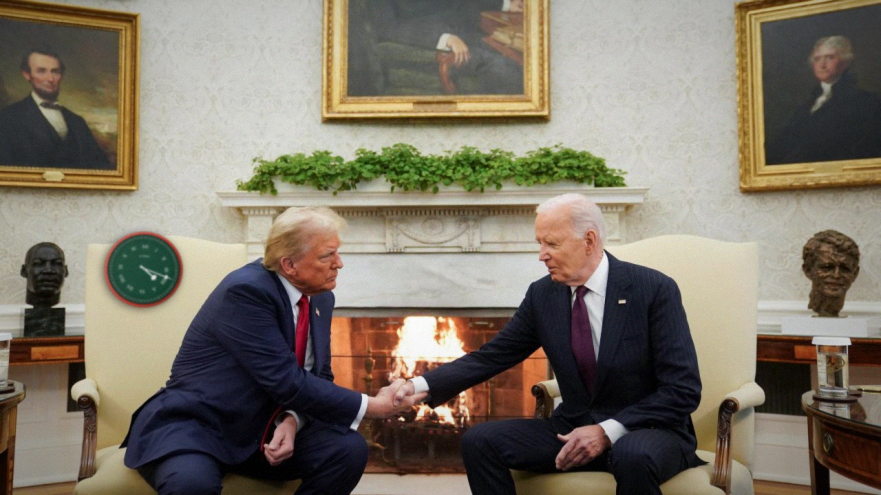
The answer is 4:18
